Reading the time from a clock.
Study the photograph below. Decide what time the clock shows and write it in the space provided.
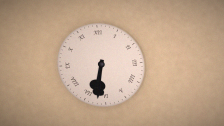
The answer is 6:32
